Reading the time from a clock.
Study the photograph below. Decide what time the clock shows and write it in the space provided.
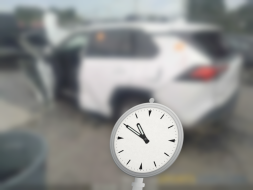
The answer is 10:50
